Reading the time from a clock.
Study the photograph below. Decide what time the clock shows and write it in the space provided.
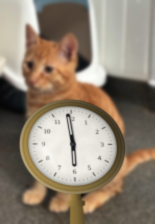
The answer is 5:59
